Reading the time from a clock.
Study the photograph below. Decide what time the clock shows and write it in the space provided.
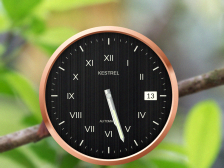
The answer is 5:27
